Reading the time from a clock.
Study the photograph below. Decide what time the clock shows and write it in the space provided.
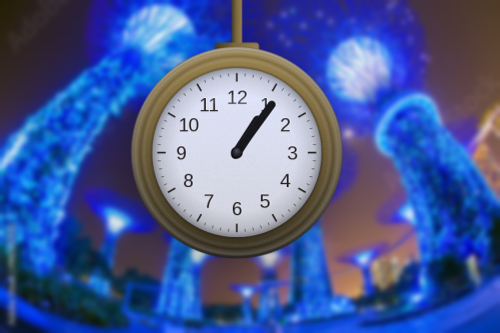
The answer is 1:06
